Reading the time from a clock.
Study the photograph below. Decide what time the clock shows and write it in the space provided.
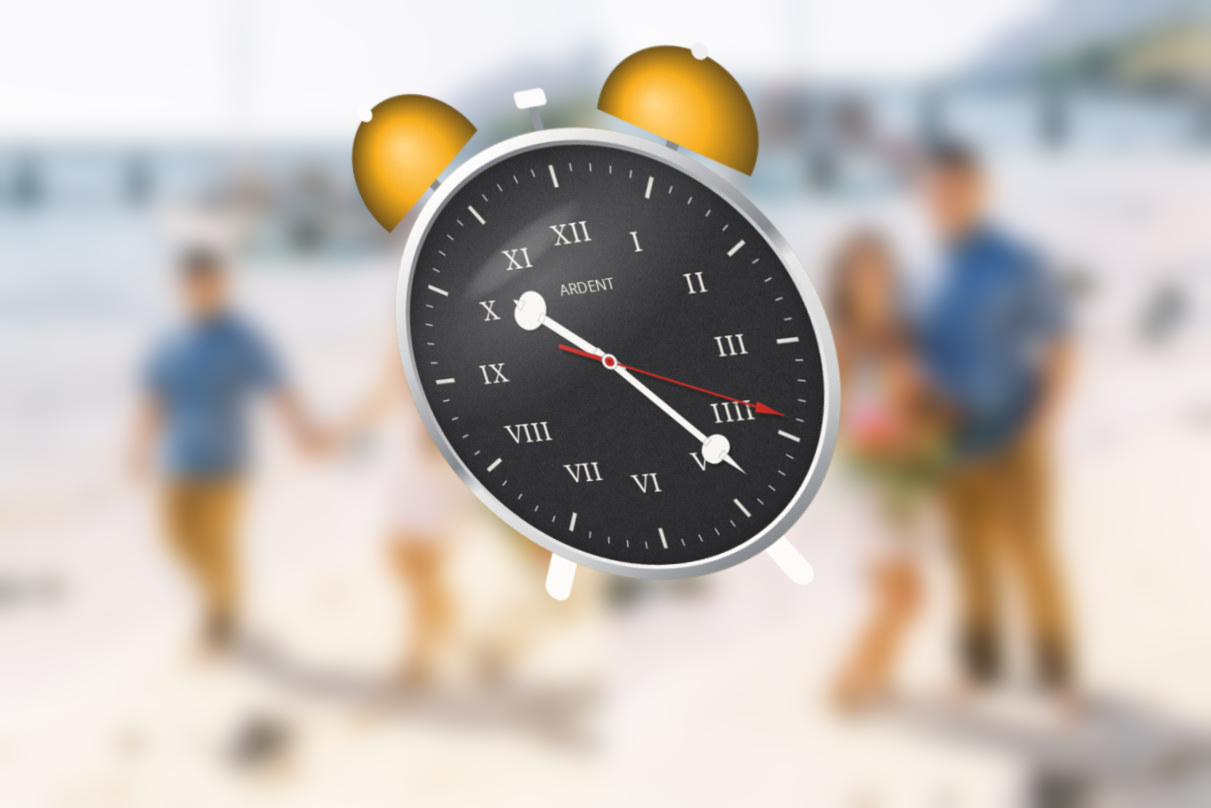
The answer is 10:23:19
